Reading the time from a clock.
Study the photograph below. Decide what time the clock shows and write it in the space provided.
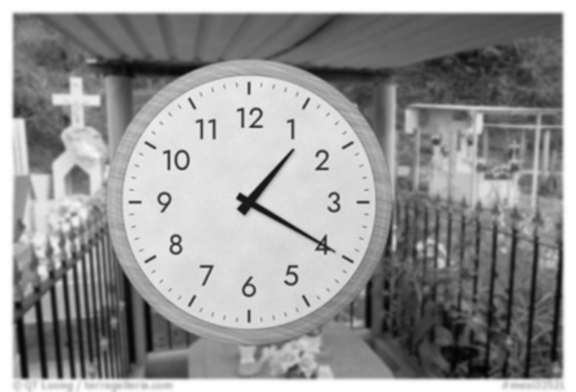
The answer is 1:20
